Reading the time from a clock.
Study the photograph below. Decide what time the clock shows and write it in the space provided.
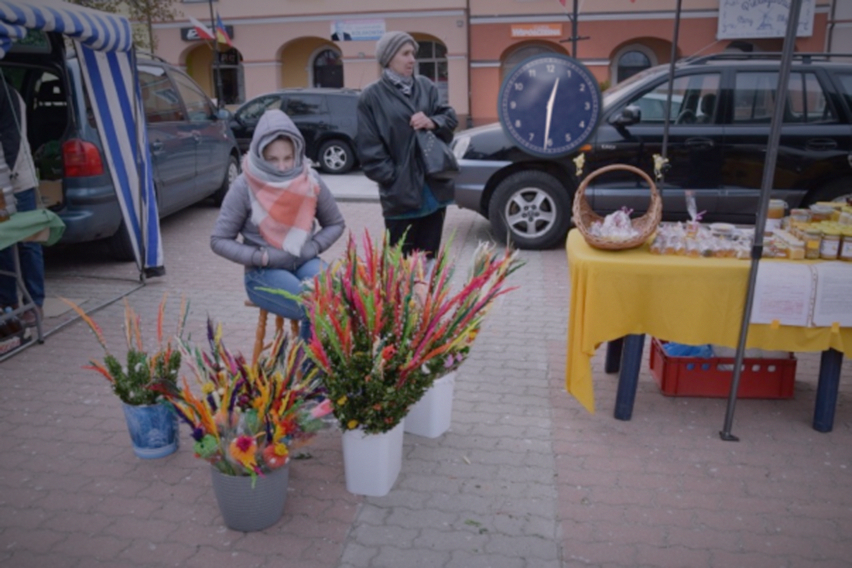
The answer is 12:31
